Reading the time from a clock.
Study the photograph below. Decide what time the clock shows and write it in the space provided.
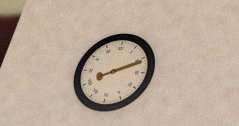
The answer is 8:11
